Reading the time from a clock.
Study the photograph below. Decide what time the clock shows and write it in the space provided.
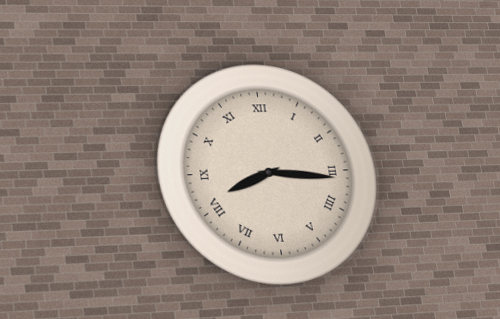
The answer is 8:16
